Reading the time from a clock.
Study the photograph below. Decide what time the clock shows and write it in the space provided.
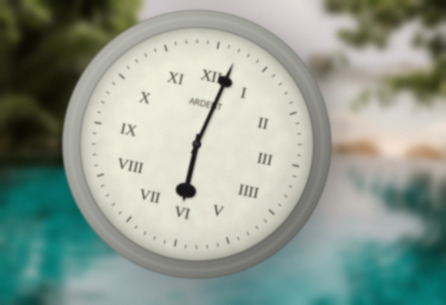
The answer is 6:02
